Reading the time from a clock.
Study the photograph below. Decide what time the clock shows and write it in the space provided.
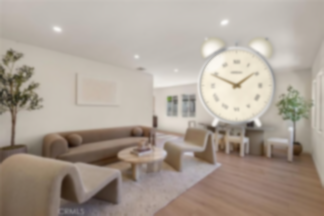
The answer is 1:49
